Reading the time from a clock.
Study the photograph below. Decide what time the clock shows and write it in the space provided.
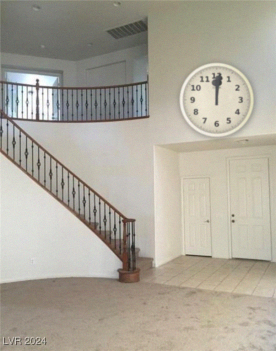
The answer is 12:01
